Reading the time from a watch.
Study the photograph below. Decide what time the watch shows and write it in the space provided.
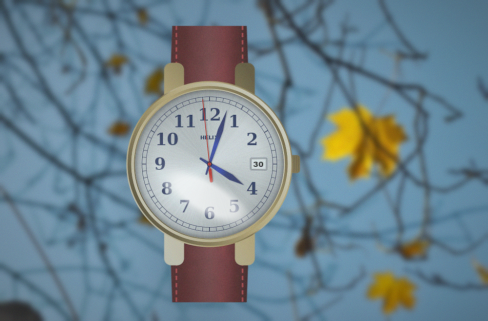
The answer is 4:02:59
